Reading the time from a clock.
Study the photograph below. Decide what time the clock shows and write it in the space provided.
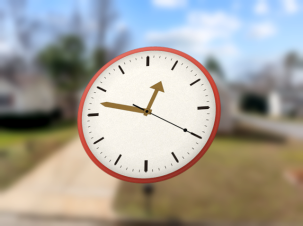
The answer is 12:47:20
